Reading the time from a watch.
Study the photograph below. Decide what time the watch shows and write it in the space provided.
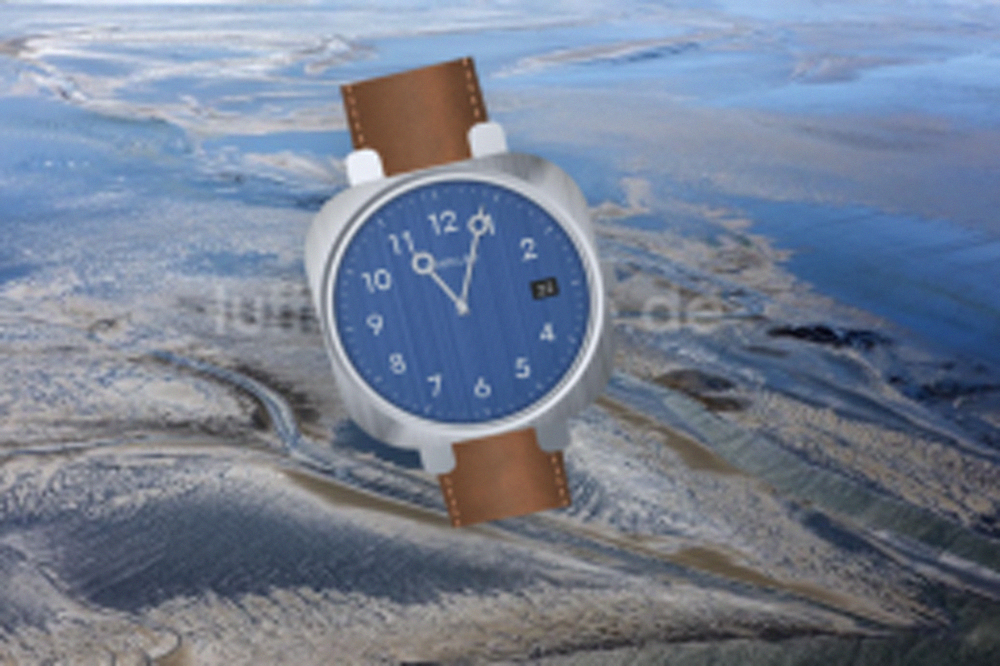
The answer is 11:04
